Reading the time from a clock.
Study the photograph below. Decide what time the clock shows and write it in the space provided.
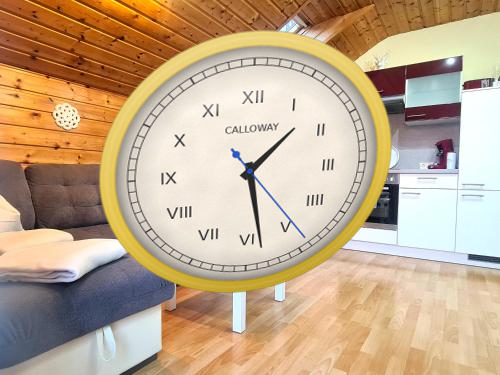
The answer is 1:28:24
